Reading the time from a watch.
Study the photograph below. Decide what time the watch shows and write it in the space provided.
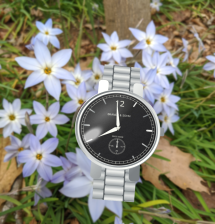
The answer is 7:59
